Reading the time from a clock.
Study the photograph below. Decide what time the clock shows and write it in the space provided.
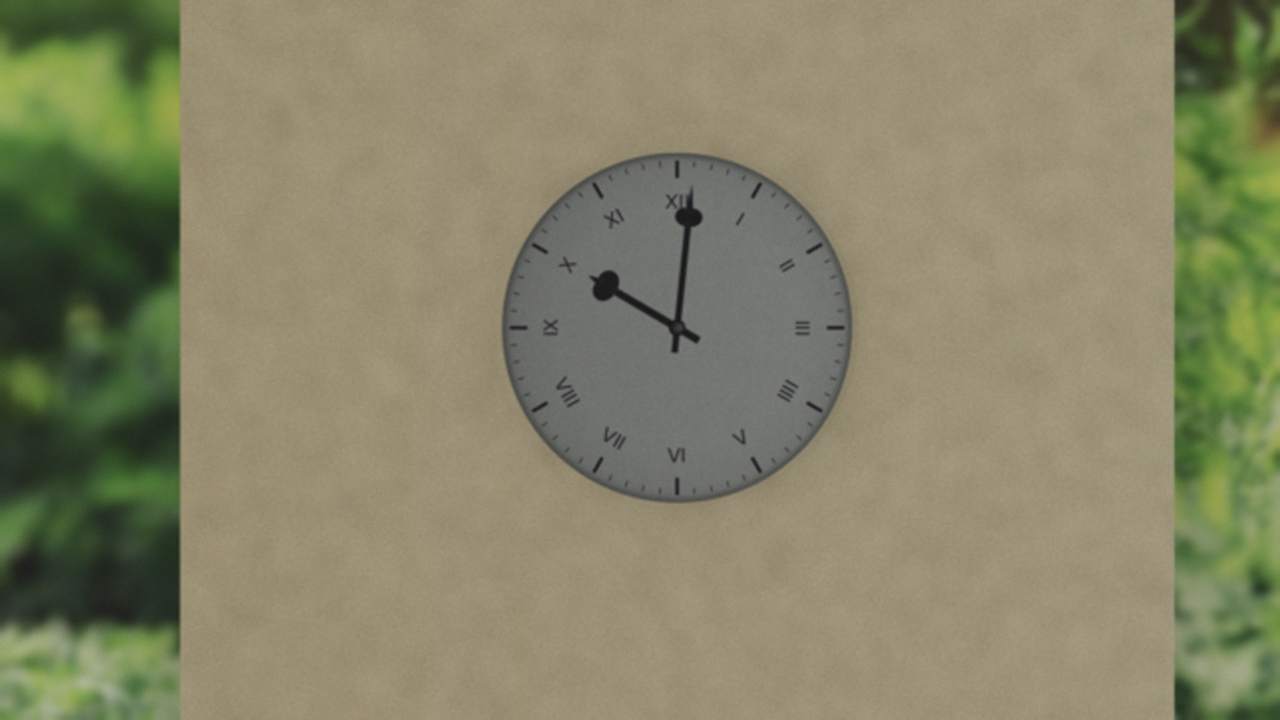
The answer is 10:01
